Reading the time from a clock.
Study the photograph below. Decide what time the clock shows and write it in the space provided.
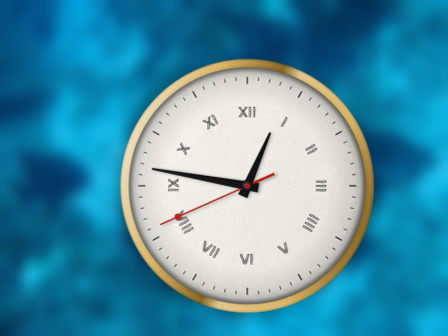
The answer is 12:46:41
